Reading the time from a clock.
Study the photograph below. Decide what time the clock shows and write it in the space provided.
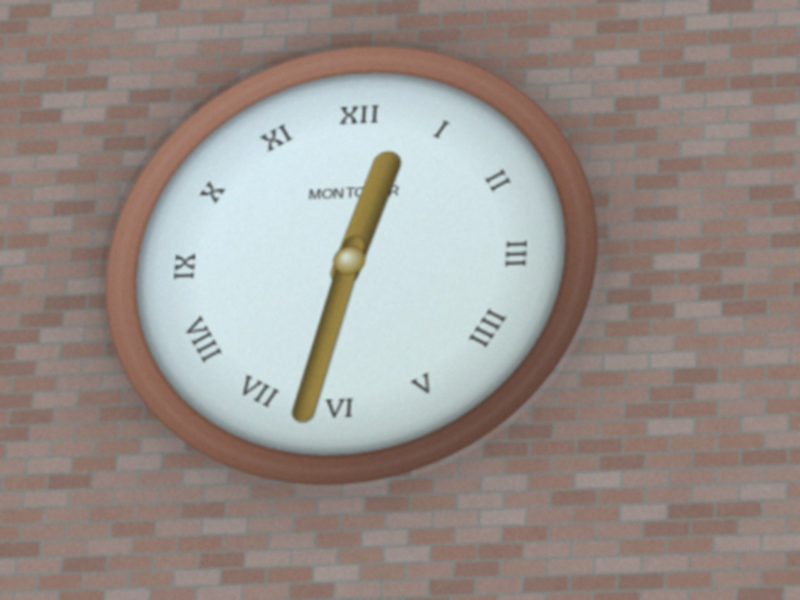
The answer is 12:32
